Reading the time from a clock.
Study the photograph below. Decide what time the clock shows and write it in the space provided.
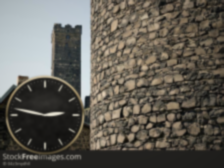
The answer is 2:47
